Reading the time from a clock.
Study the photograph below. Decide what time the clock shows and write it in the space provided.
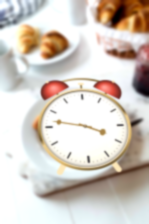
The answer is 3:47
